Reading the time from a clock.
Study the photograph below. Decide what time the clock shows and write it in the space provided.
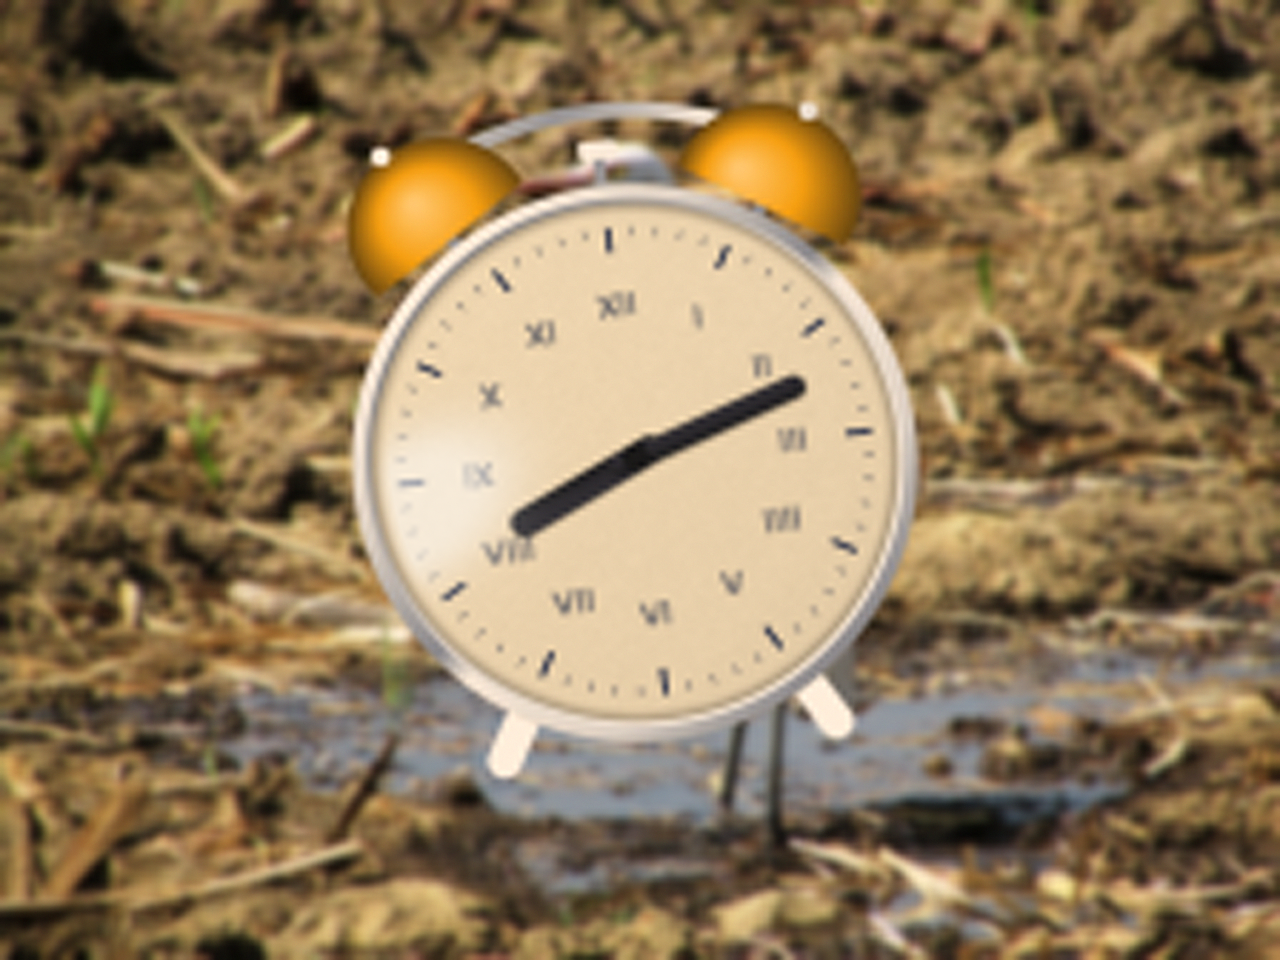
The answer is 8:12
